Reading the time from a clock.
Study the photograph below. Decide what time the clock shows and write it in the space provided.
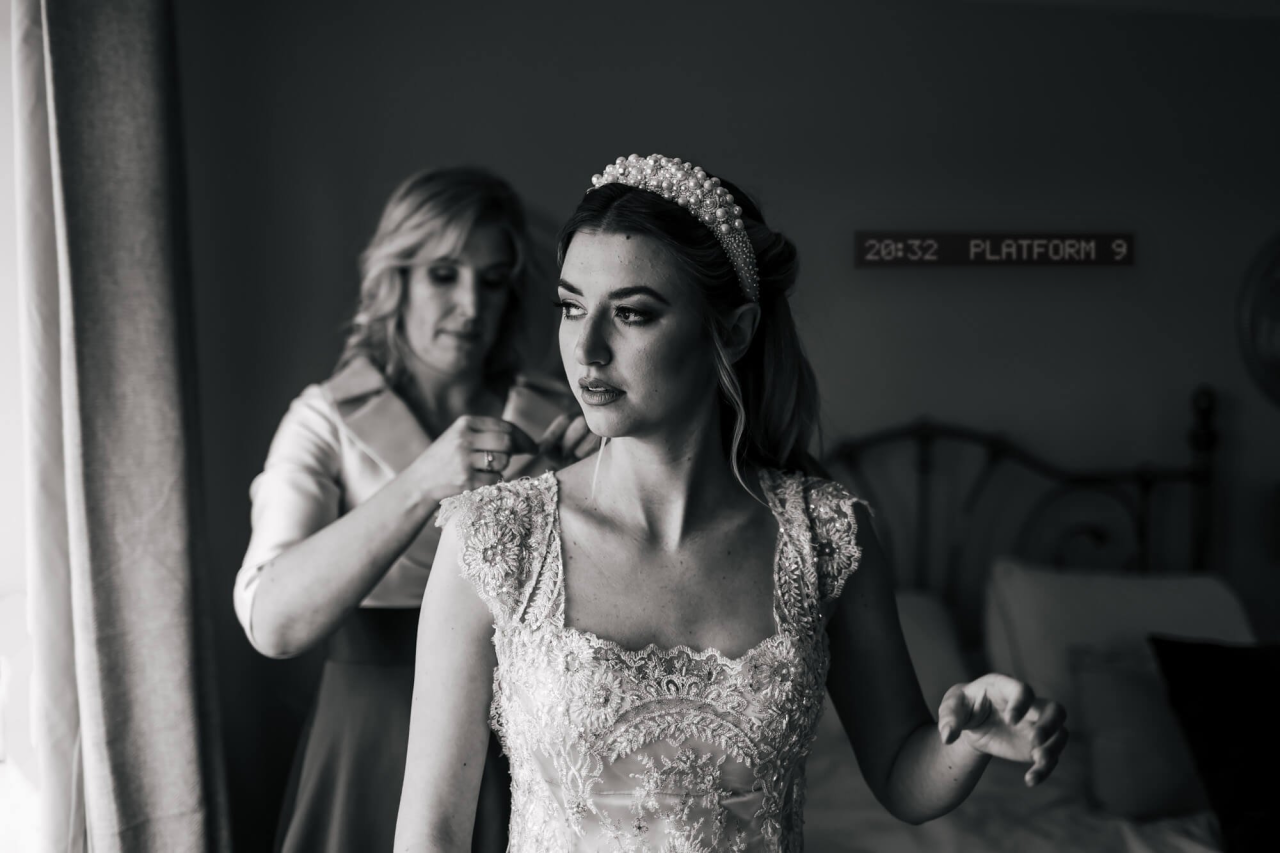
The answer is 20:32
